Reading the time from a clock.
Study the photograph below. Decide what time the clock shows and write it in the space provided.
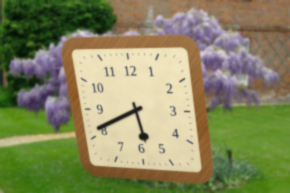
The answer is 5:41
